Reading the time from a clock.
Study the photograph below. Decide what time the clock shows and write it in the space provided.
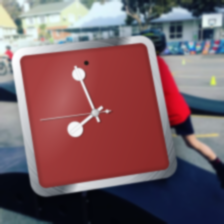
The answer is 7:57:45
